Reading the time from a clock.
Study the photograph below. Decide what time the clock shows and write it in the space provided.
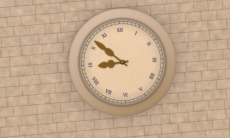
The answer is 8:52
